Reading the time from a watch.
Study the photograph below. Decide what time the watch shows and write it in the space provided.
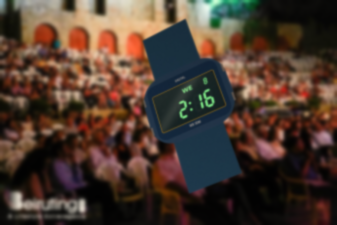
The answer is 2:16
